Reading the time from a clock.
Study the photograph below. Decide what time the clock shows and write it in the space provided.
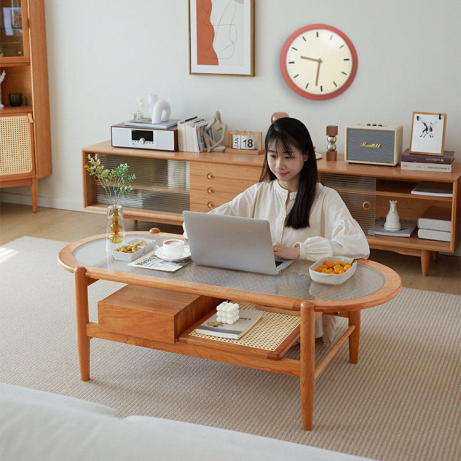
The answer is 9:32
